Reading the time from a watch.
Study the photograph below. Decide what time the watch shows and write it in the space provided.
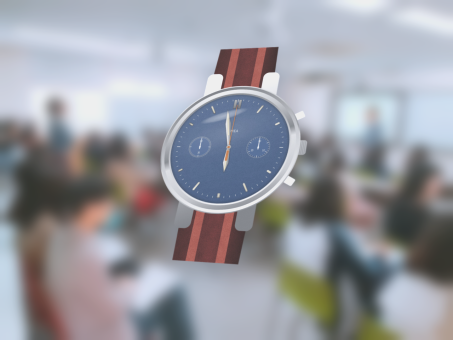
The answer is 5:58
